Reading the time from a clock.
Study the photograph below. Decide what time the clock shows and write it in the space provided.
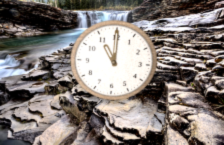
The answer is 11:00
